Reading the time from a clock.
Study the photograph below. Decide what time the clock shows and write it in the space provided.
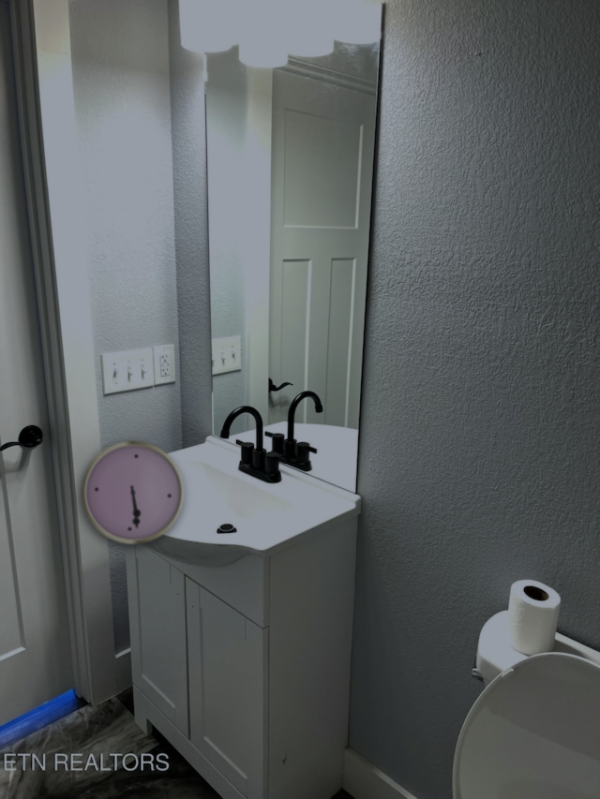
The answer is 5:28
